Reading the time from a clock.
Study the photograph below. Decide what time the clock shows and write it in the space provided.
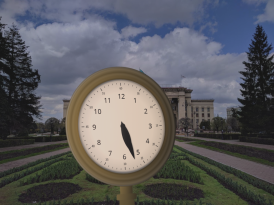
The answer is 5:27
